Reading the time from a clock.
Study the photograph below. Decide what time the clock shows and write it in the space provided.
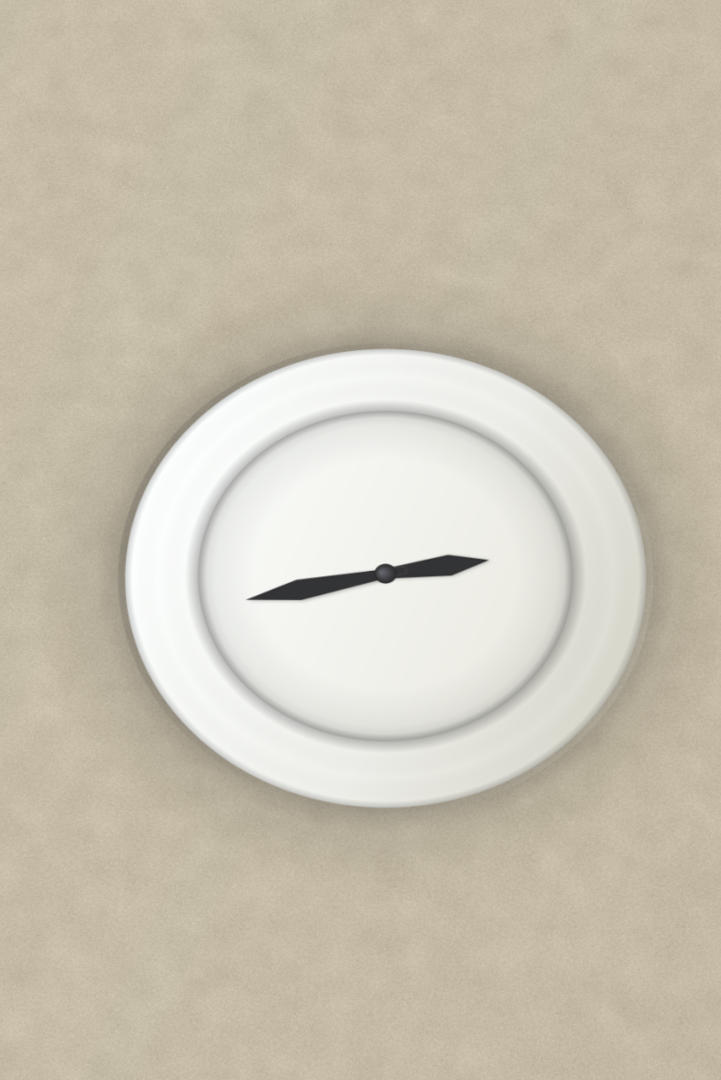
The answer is 2:43
